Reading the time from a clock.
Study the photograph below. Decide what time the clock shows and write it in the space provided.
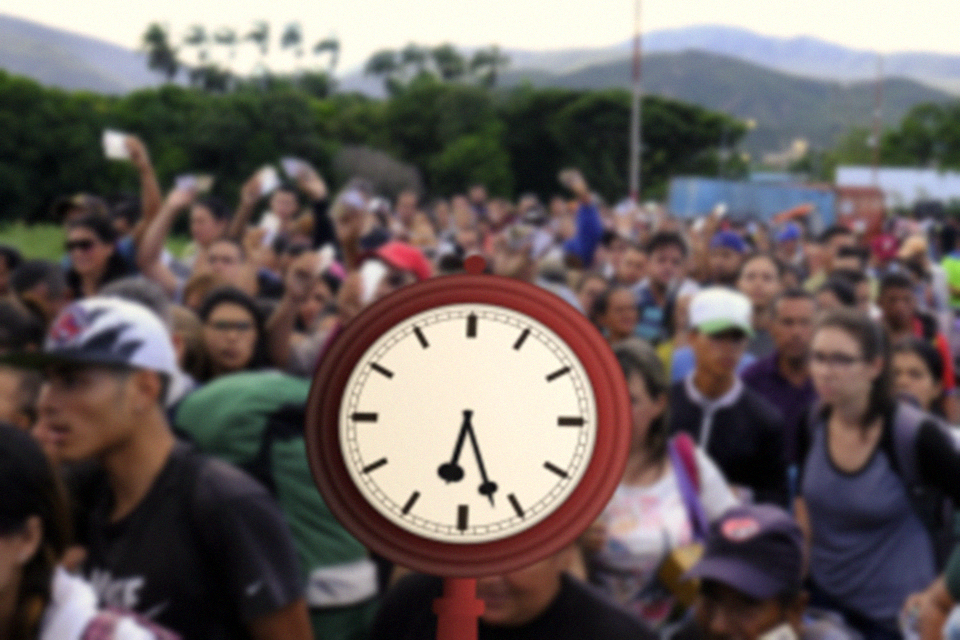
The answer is 6:27
